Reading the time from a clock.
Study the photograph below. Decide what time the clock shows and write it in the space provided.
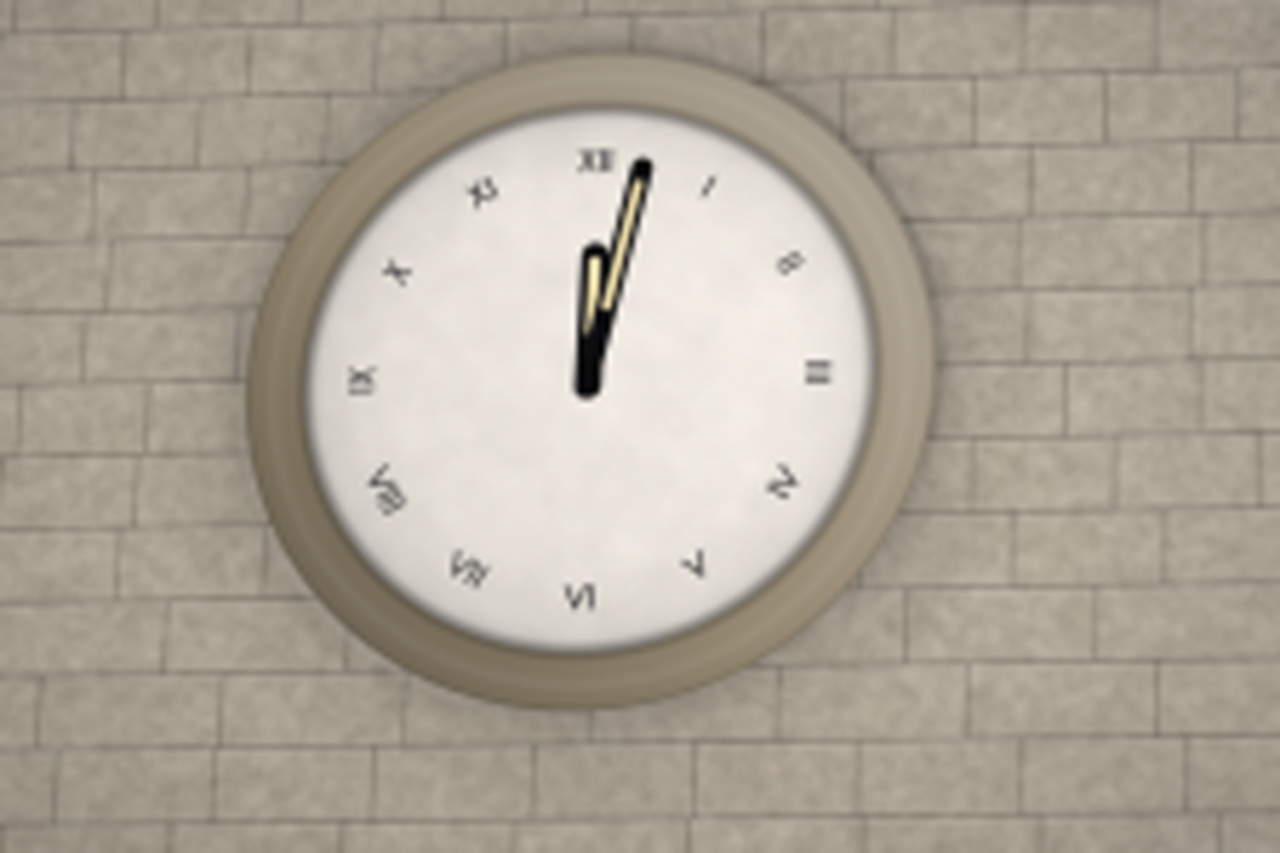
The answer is 12:02
